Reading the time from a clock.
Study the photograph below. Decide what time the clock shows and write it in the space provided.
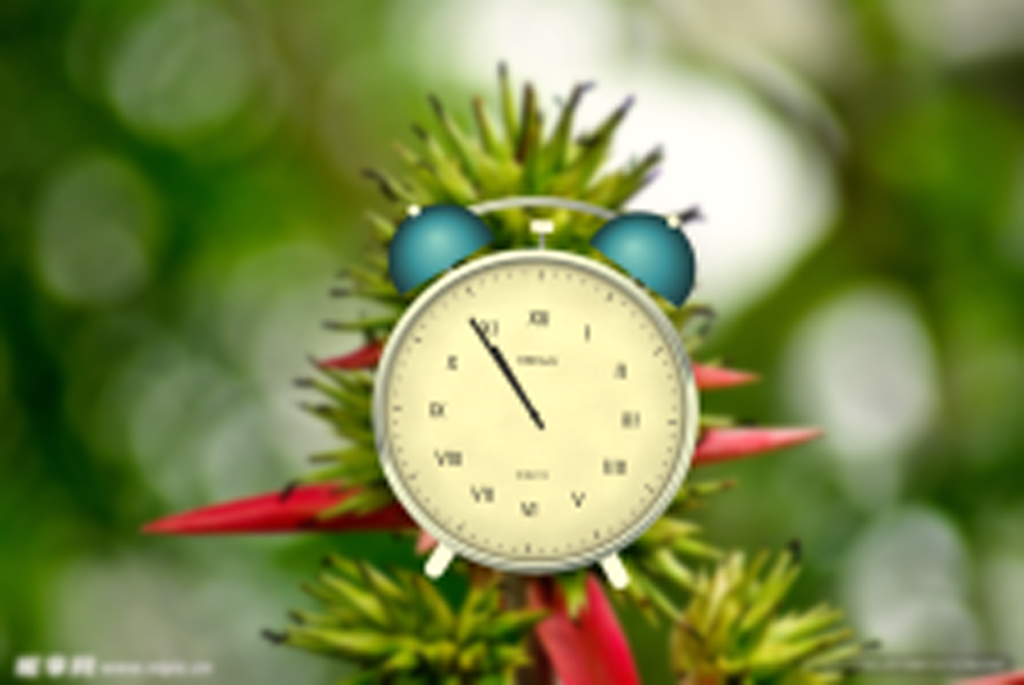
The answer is 10:54
